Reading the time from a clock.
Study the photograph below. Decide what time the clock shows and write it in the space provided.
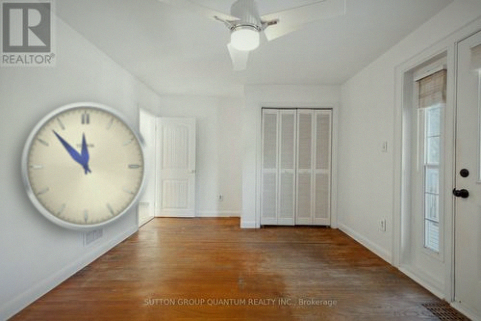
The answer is 11:53
